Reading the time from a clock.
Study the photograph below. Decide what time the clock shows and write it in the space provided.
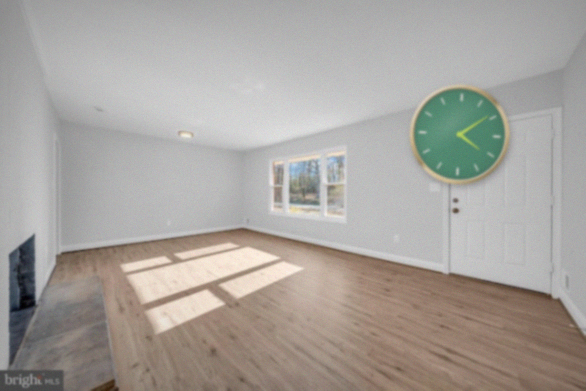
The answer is 4:09
